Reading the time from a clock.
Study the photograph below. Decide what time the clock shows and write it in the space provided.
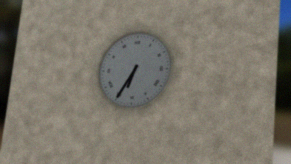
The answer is 6:35
